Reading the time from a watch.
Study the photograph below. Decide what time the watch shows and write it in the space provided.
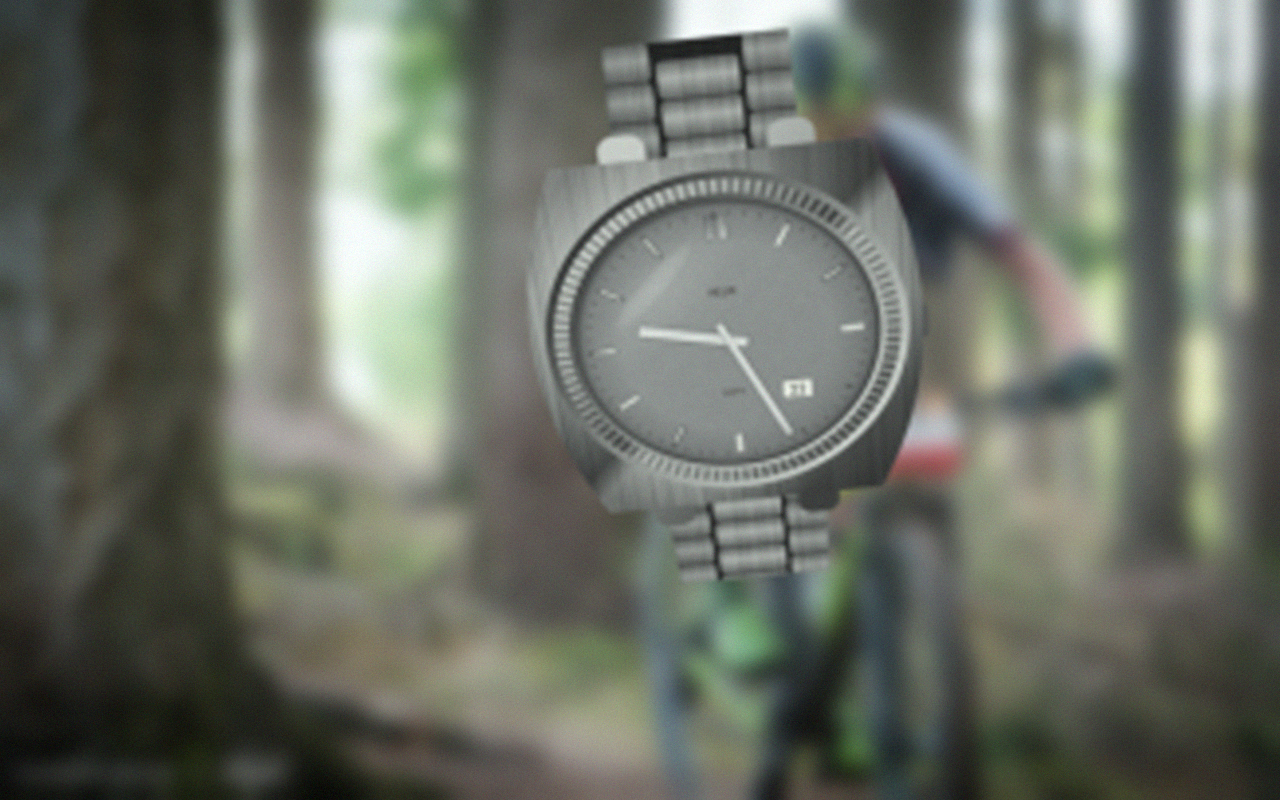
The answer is 9:26
